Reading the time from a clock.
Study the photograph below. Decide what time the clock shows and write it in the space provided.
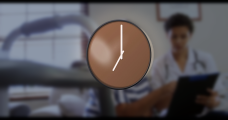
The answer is 7:00
